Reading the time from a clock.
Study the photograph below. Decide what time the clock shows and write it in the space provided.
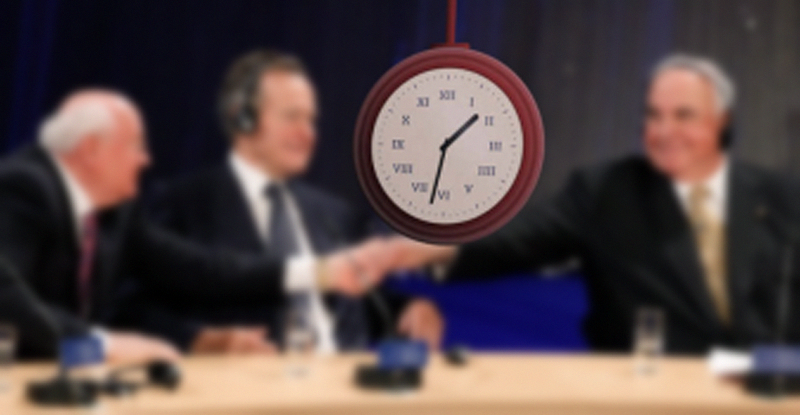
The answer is 1:32
